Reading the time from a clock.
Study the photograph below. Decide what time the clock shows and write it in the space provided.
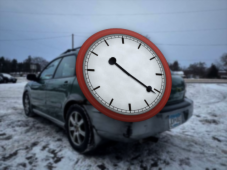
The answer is 10:21
